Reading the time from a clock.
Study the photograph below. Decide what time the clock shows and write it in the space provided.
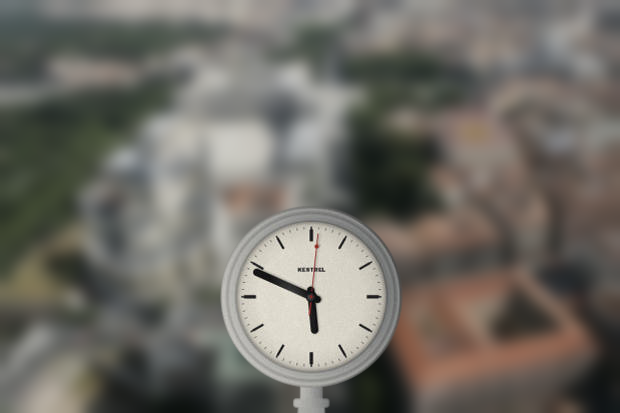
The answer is 5:49:01
